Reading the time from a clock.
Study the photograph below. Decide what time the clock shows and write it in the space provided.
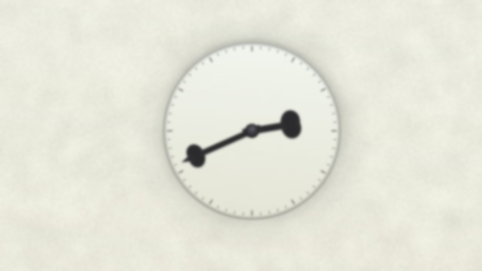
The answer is 2:41
